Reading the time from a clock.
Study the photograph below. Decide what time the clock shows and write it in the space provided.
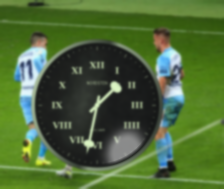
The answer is 1:32
